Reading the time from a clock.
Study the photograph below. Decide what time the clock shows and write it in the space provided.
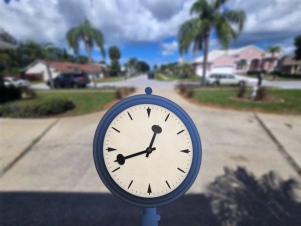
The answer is 12:42
